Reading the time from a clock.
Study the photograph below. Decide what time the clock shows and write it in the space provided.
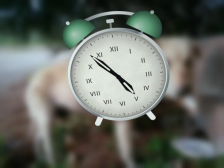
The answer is 4:53
